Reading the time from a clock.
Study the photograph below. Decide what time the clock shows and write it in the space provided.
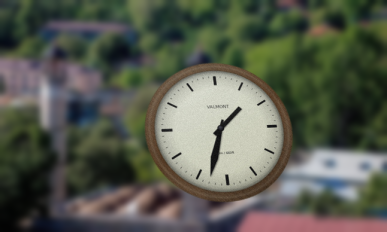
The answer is 1:33
